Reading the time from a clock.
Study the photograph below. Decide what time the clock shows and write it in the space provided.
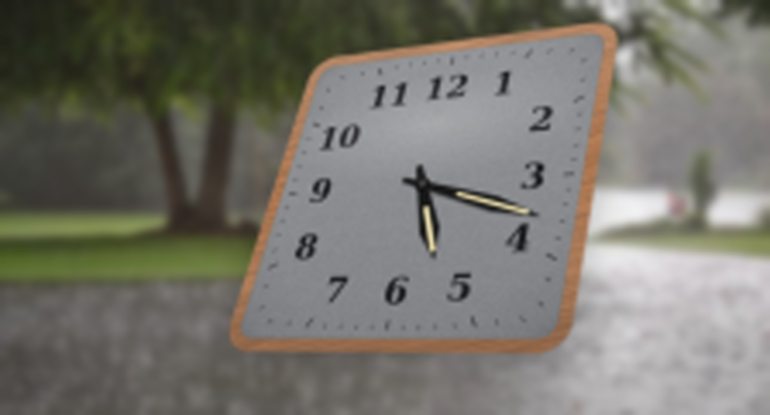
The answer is 5:18
